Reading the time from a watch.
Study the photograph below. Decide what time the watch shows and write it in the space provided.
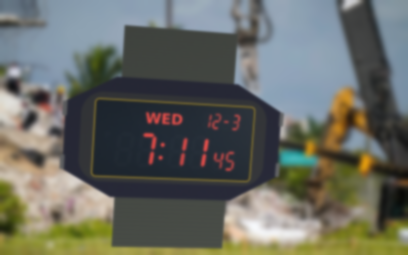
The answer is 7:11:45
